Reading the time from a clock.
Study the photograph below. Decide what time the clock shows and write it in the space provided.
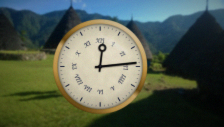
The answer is 12:14
